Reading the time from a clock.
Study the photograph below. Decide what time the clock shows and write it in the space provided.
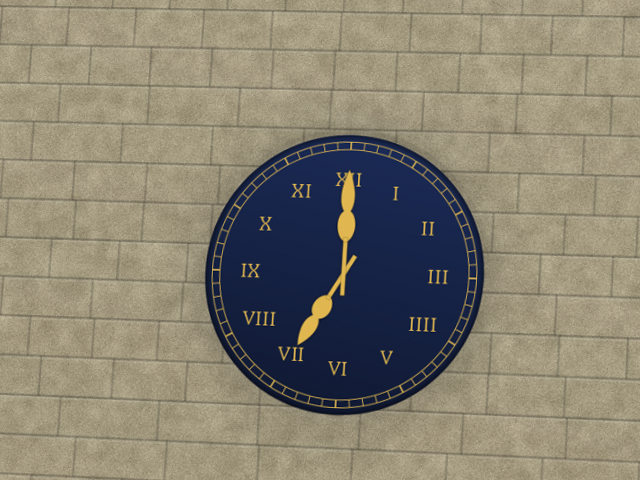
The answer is 7:00
